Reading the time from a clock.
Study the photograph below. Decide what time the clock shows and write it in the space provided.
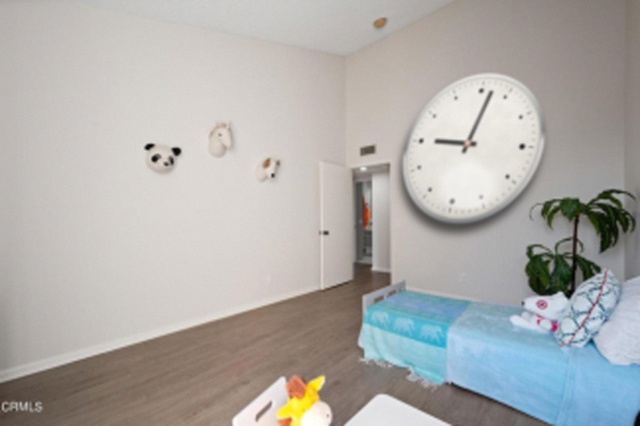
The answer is 9:02
